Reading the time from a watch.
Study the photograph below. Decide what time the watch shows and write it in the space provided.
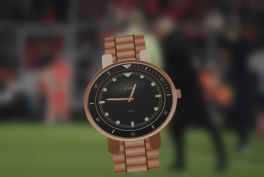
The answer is 12:46
